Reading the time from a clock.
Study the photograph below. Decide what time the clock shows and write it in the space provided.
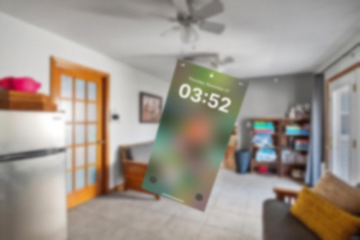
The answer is 3:52
